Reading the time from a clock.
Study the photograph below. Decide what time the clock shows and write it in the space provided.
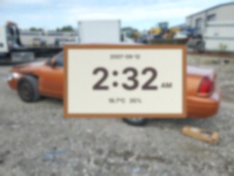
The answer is 2:32
